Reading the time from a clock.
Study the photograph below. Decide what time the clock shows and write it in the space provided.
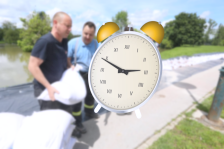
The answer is 2:49
